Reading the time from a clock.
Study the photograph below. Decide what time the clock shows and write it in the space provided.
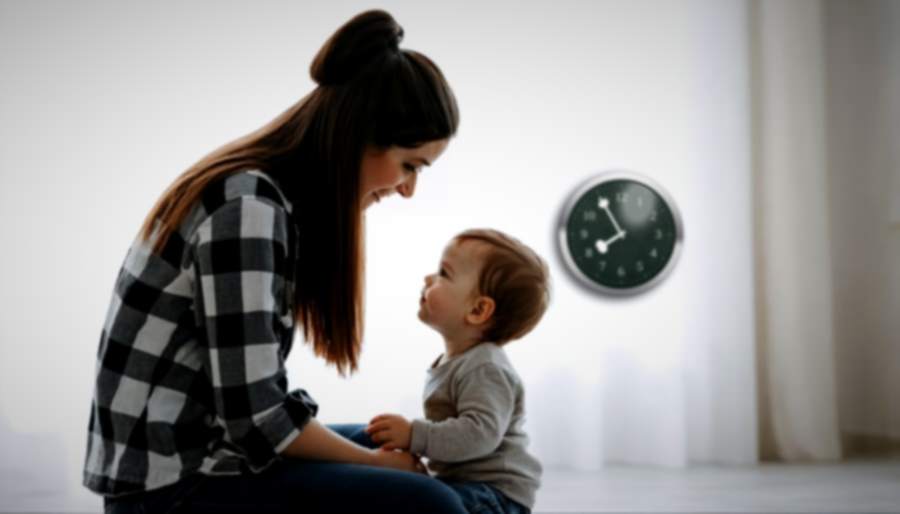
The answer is 7:55
